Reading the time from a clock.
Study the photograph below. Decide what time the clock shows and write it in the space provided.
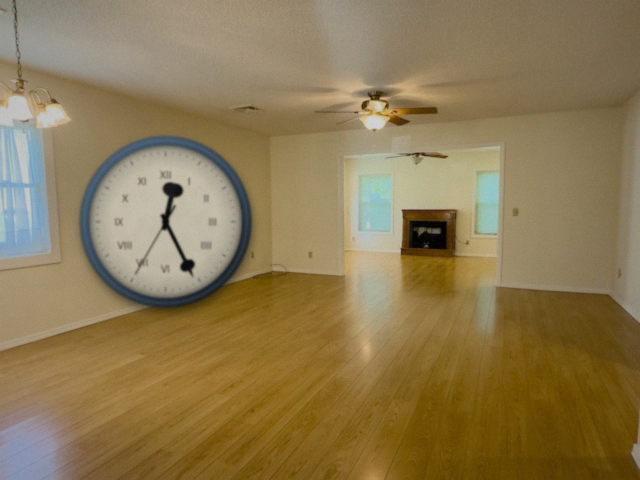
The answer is 12:25:35
